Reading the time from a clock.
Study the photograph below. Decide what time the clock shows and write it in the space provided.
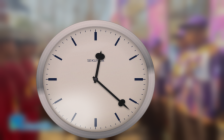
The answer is 12:22
